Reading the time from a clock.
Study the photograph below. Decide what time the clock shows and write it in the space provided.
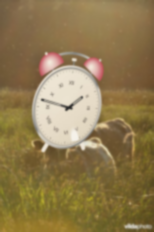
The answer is 1:47
